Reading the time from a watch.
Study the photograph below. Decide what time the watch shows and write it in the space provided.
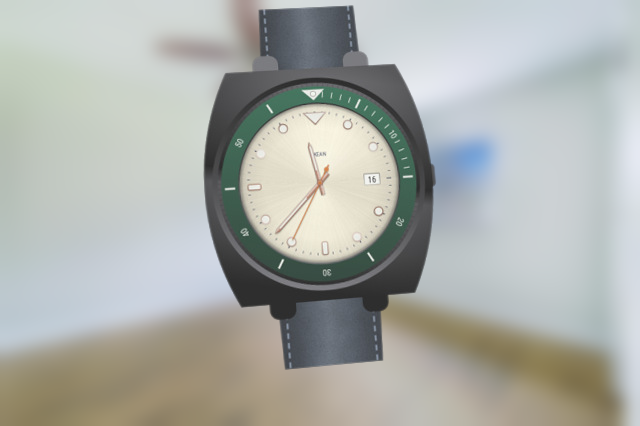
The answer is 11:37:35
